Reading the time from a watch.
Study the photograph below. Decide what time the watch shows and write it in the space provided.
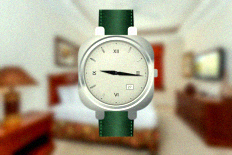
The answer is 9:16
